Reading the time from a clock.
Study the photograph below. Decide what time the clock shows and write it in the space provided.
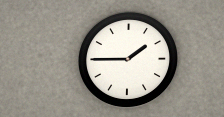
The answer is 1:45
